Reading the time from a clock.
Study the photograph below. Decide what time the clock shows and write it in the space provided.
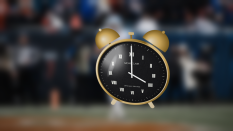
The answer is 4:00
